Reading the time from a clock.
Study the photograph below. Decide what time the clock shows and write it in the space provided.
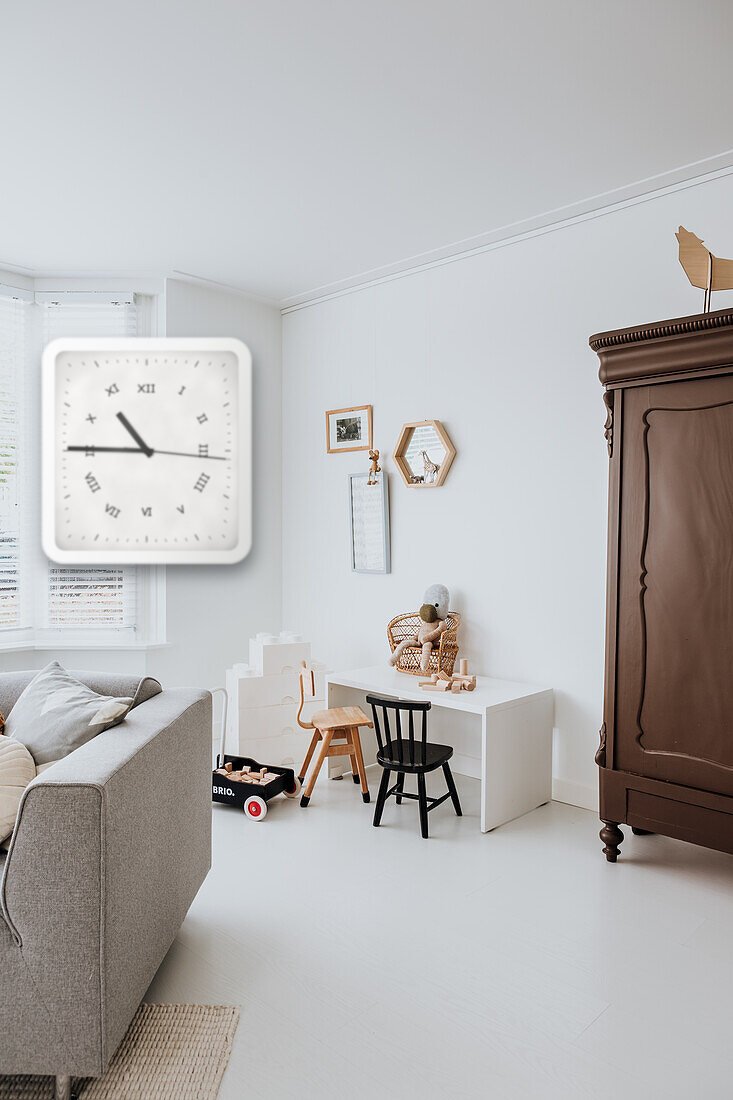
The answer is 10:45:16
